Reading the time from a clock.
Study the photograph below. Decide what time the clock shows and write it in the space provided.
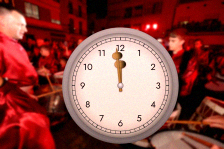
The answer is 11:59
